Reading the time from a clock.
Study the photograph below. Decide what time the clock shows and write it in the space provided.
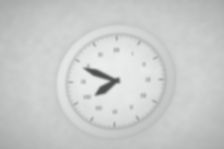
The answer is 7:49
